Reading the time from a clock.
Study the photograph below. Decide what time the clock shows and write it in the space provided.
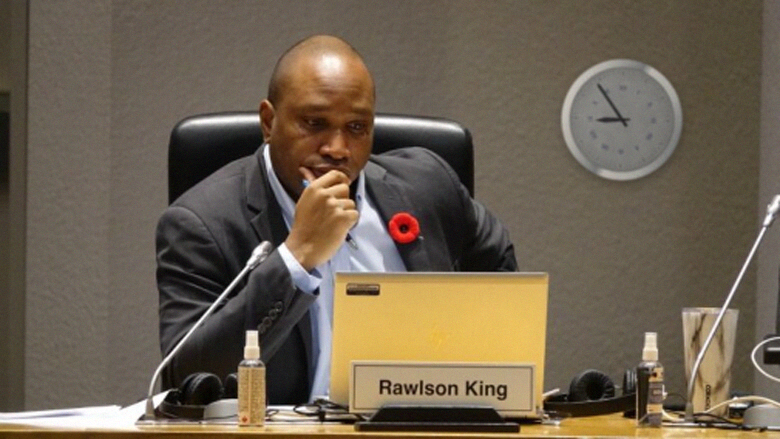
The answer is 8:54
